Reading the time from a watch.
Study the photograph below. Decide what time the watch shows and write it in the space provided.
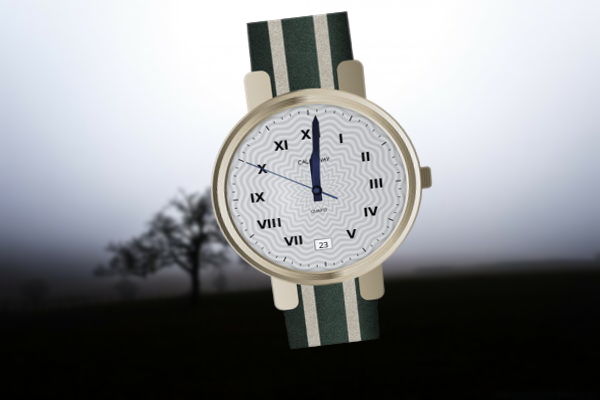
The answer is 12:00:50
